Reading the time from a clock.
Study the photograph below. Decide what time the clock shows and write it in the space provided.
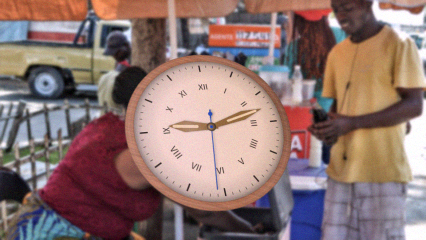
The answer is 9:12:31
